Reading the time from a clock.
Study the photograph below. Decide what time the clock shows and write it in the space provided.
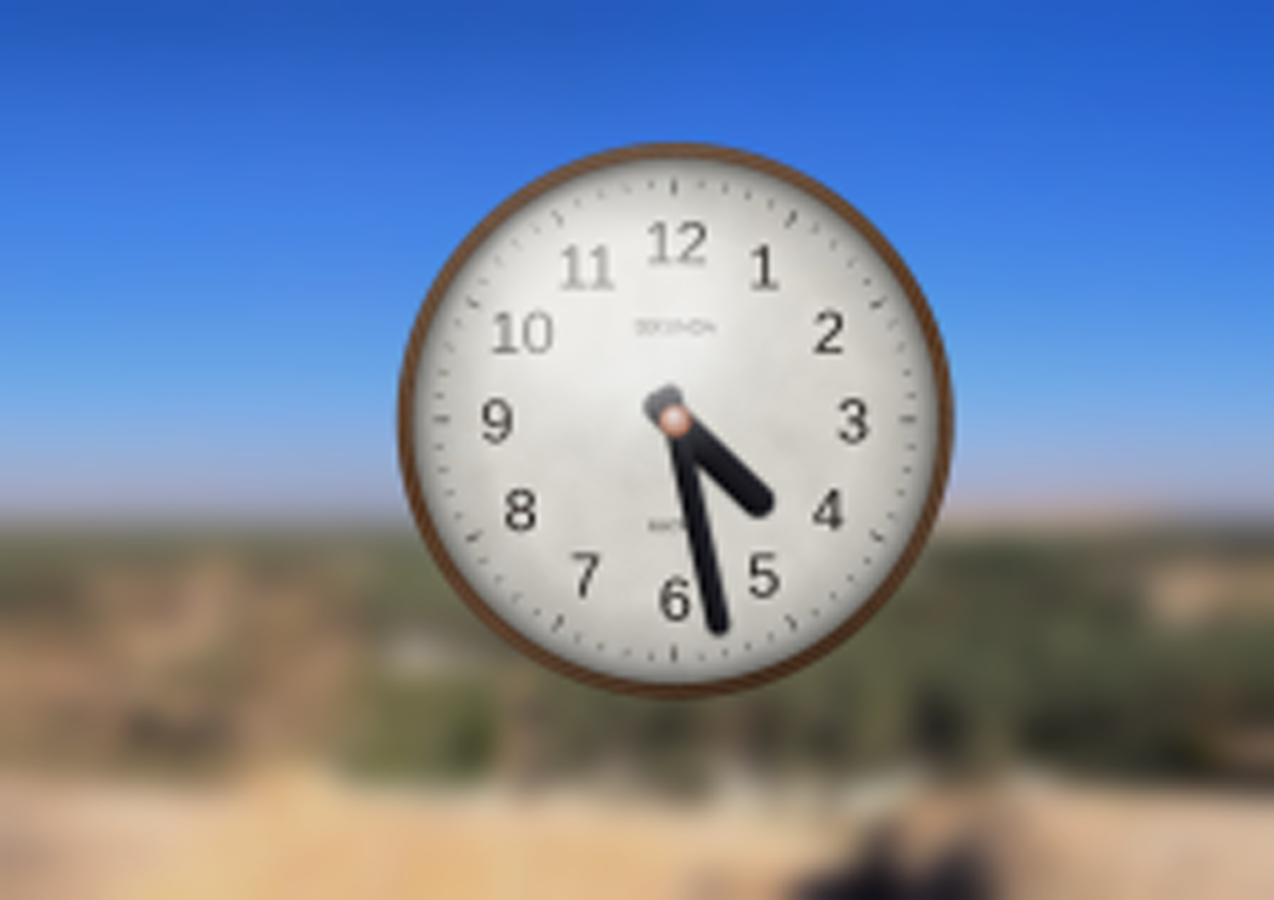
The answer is 4:28
